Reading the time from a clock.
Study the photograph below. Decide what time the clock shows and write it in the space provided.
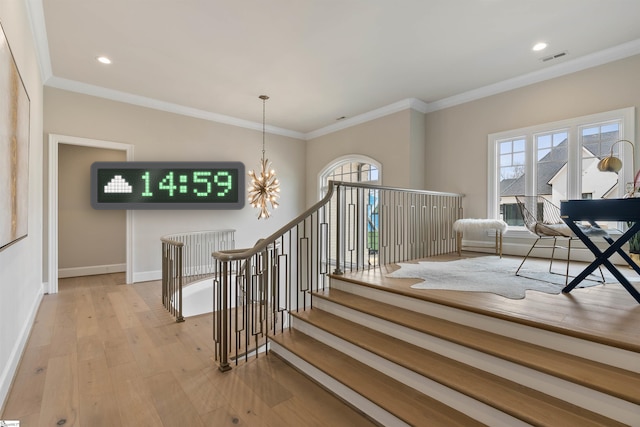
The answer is 14:59
